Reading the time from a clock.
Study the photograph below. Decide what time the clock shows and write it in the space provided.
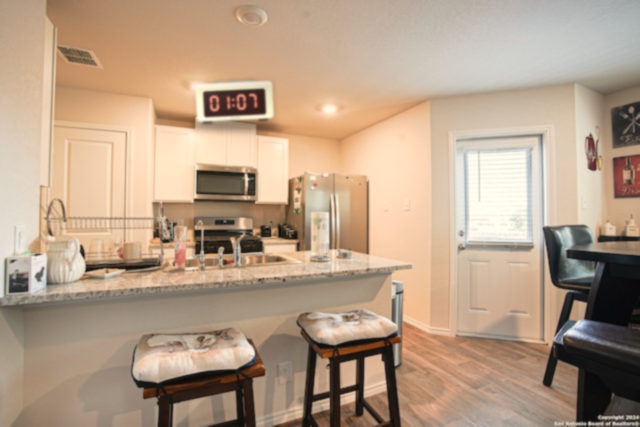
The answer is 1:07
